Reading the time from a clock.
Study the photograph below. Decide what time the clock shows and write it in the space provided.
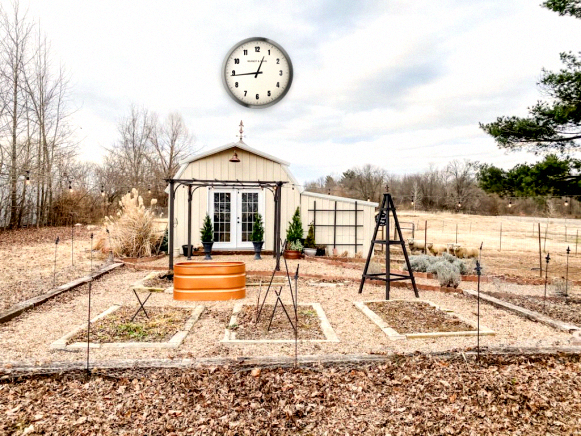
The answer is 12:44
